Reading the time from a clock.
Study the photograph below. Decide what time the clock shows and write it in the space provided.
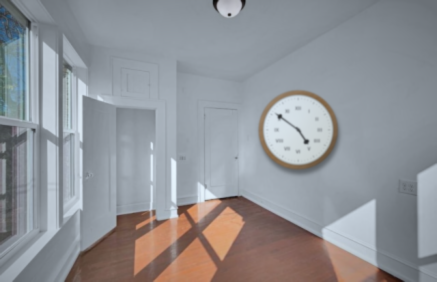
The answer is 4:51
